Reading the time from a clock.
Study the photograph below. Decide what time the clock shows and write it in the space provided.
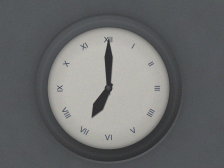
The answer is 7:00
